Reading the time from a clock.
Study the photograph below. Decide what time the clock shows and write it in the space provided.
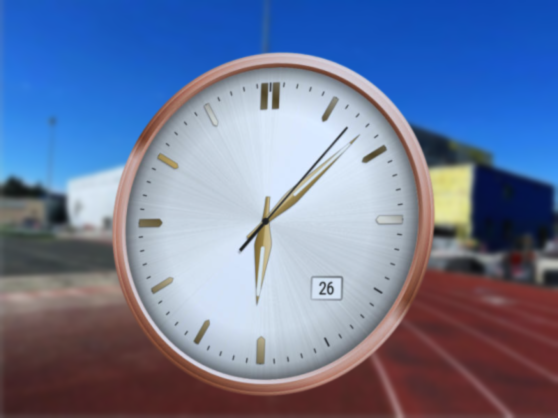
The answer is 6:08:07
